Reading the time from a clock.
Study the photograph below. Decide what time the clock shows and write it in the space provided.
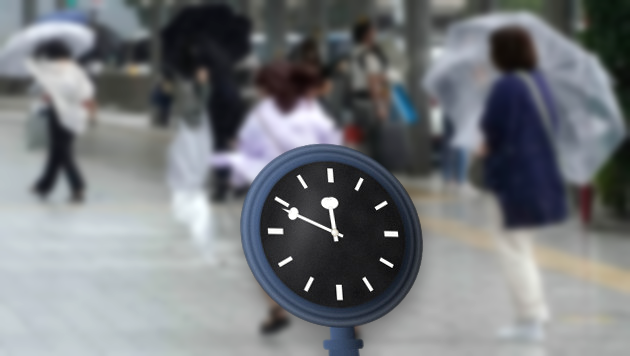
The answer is 11:49
